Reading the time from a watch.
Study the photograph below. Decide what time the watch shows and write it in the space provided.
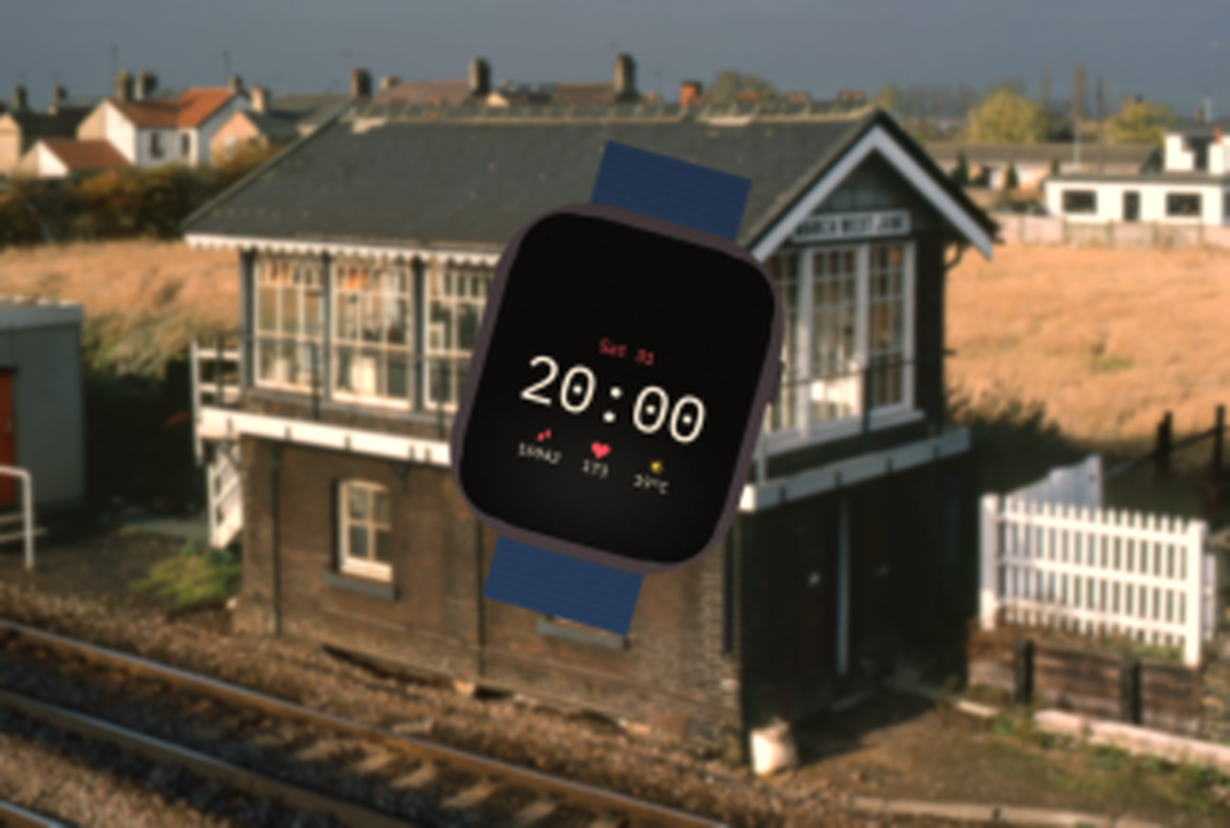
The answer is 20:00
